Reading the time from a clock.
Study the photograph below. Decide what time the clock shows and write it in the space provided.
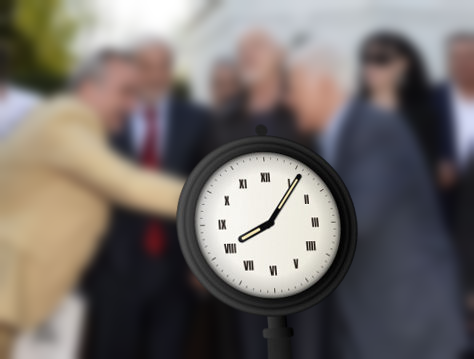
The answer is 8:06
